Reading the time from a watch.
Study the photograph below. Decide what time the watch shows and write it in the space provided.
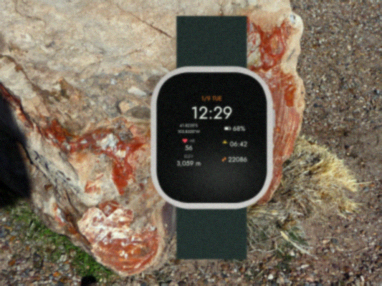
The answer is 12:29
